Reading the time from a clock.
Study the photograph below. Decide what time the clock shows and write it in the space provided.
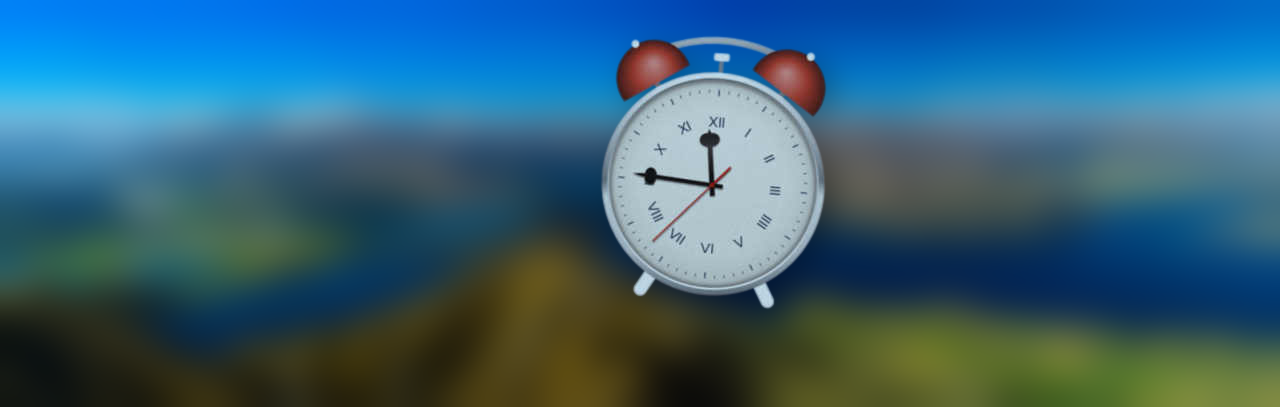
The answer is 11:45:37
